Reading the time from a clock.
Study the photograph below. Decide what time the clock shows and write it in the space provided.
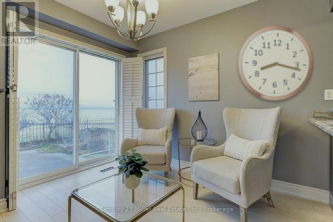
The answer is 8:17
